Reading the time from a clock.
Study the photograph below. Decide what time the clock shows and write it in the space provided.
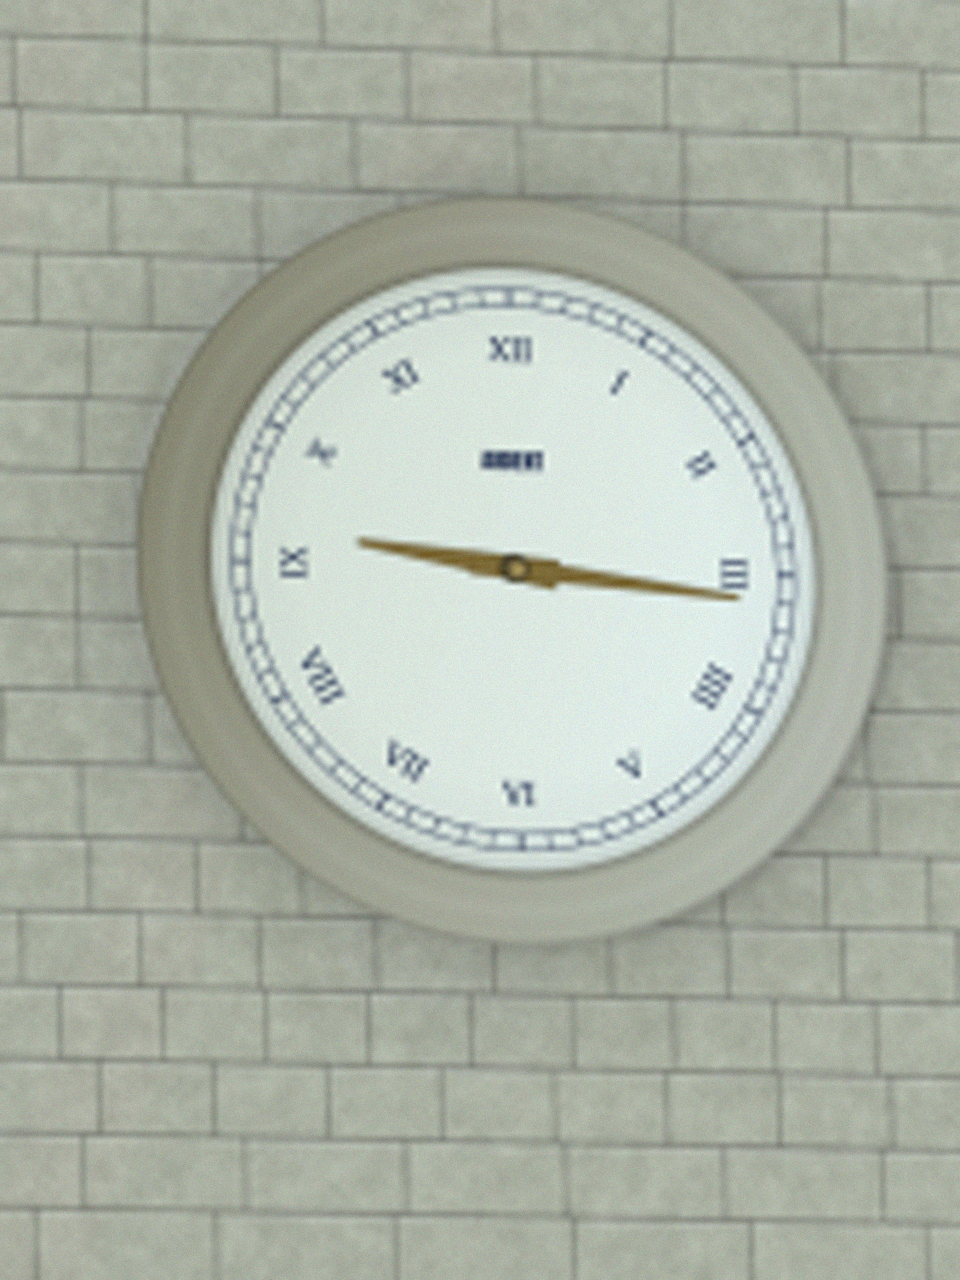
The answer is 9:16
